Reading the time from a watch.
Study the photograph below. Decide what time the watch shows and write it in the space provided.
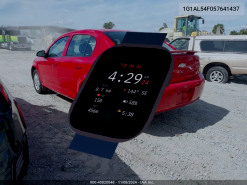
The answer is 4:29
